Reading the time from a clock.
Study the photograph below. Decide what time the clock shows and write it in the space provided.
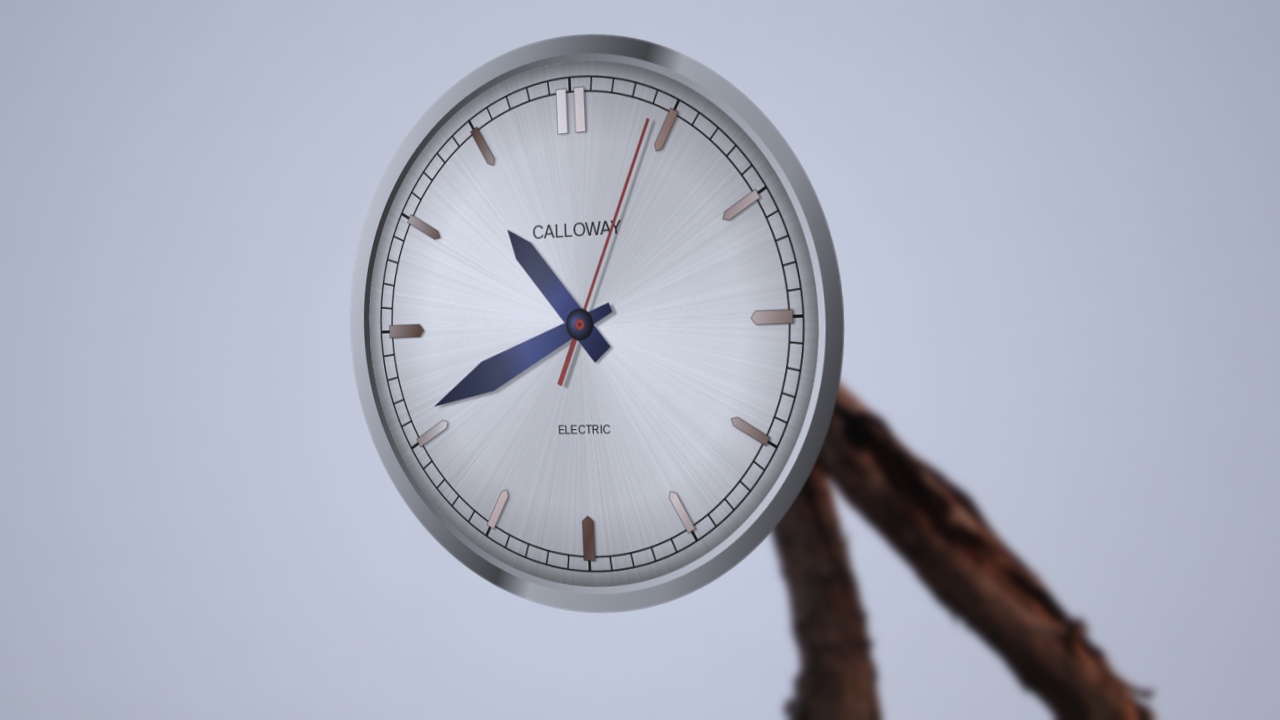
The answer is 10:41:04
